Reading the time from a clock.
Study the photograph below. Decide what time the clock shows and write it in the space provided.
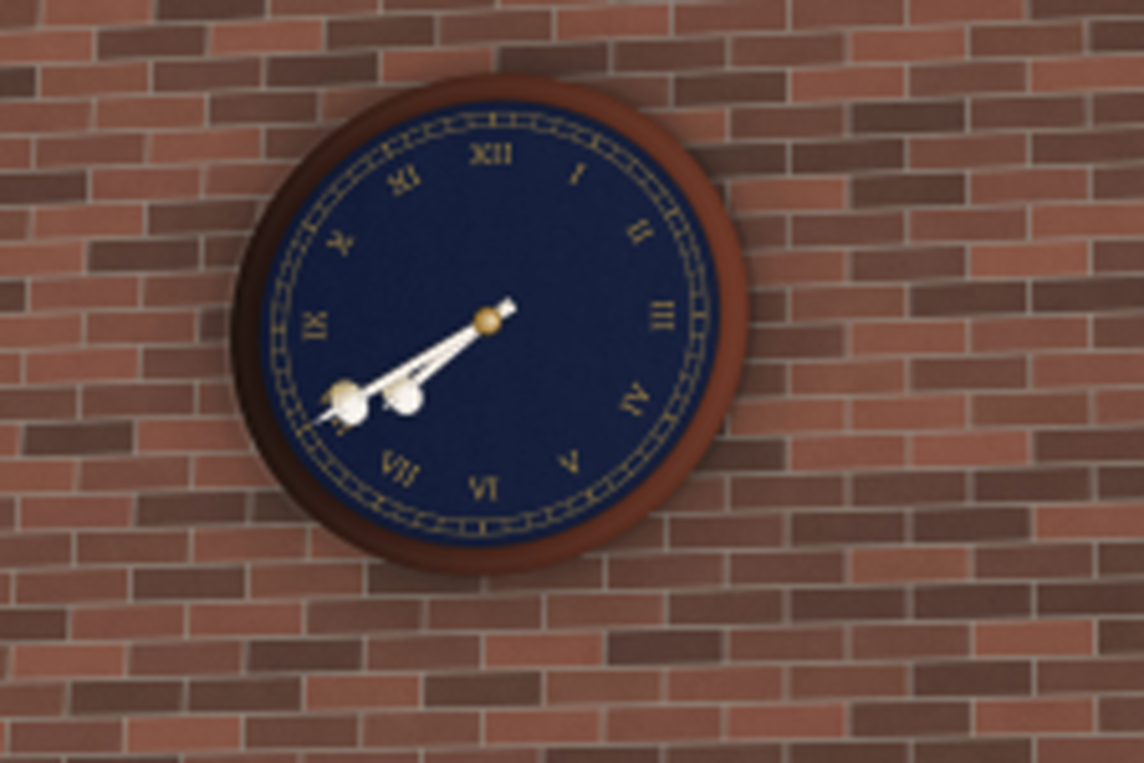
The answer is 7:40
